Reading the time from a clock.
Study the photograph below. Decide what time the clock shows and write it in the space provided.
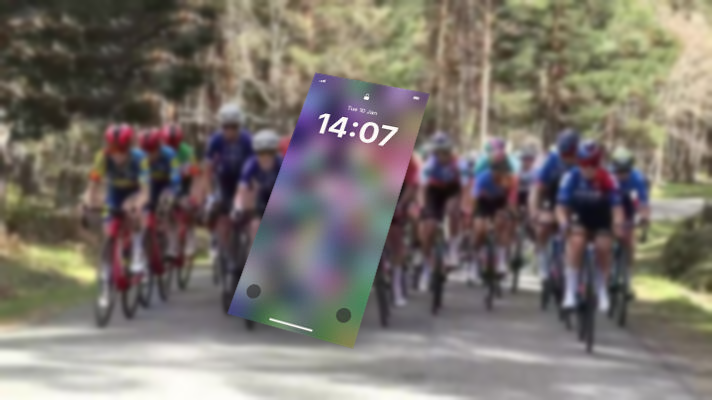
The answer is 14:07
